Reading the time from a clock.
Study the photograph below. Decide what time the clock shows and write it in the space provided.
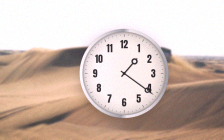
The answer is 1:21
